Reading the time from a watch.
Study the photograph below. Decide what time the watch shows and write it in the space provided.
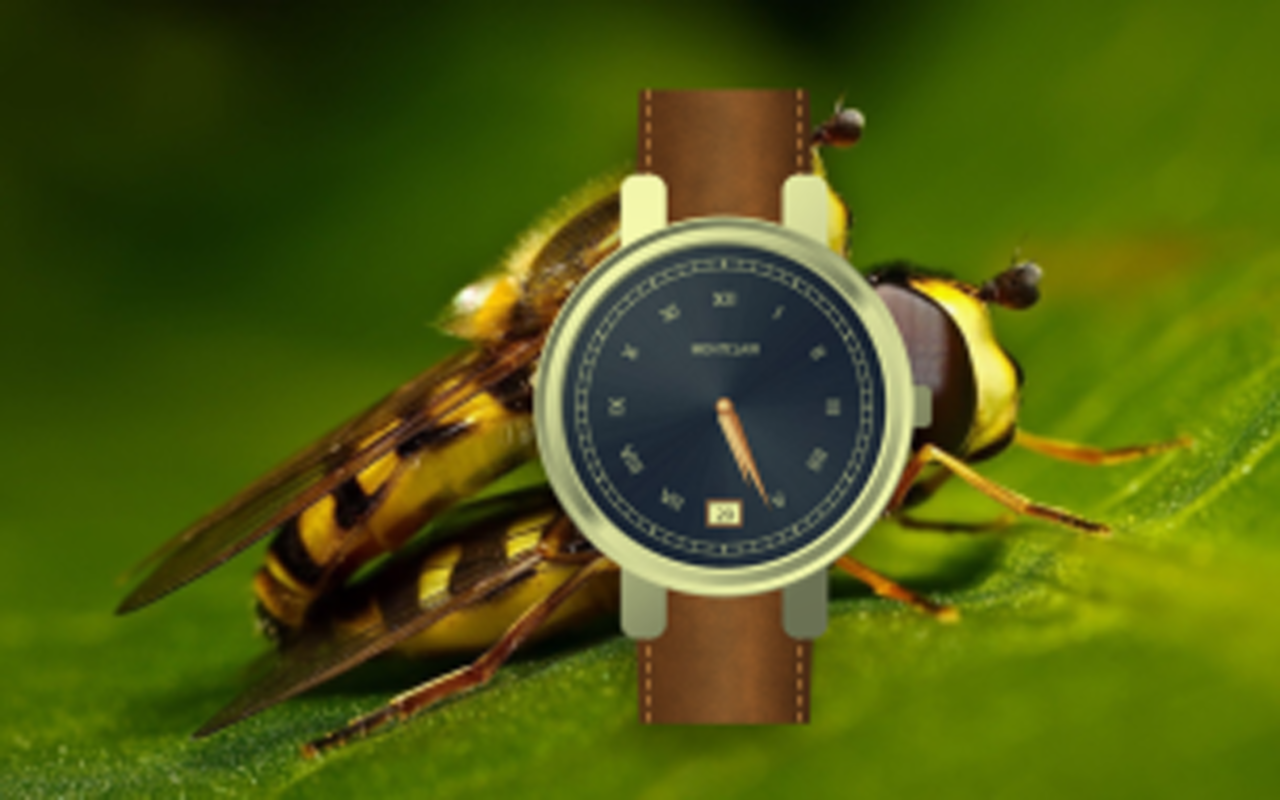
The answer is 5:26
